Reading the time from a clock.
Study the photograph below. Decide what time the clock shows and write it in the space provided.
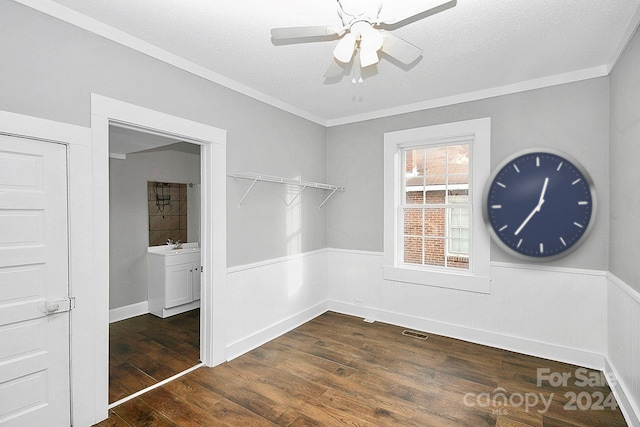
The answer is 12:37
